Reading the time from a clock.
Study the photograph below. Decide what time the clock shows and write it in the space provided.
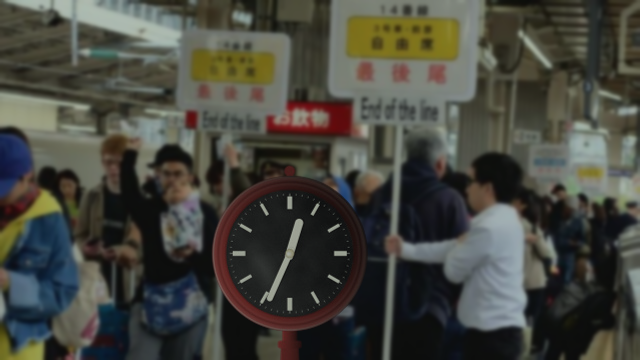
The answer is 12:34
